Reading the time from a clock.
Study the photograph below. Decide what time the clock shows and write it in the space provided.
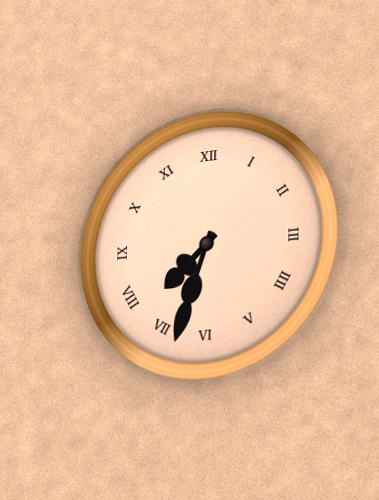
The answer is 7:33
